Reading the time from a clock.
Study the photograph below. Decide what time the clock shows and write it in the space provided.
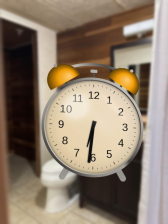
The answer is 6:31
